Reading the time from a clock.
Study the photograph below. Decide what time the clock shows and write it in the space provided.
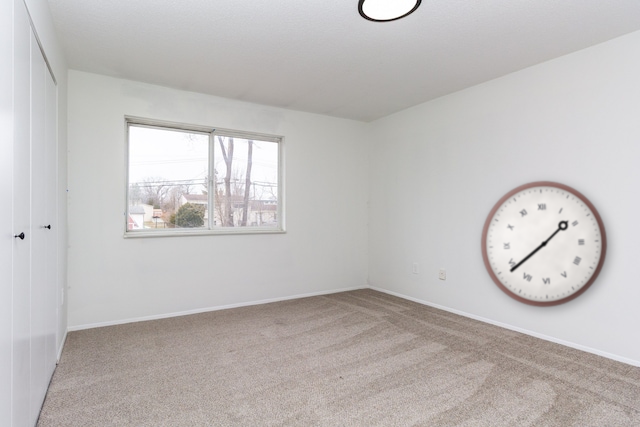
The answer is 1:39
